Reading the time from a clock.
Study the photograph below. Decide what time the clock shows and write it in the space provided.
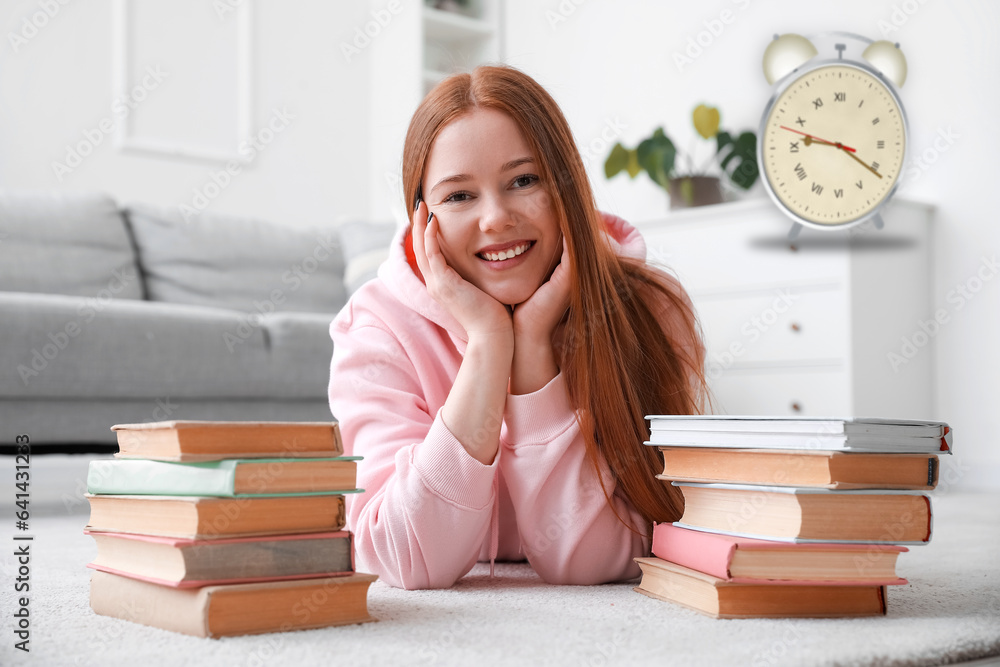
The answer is 9:20:48
